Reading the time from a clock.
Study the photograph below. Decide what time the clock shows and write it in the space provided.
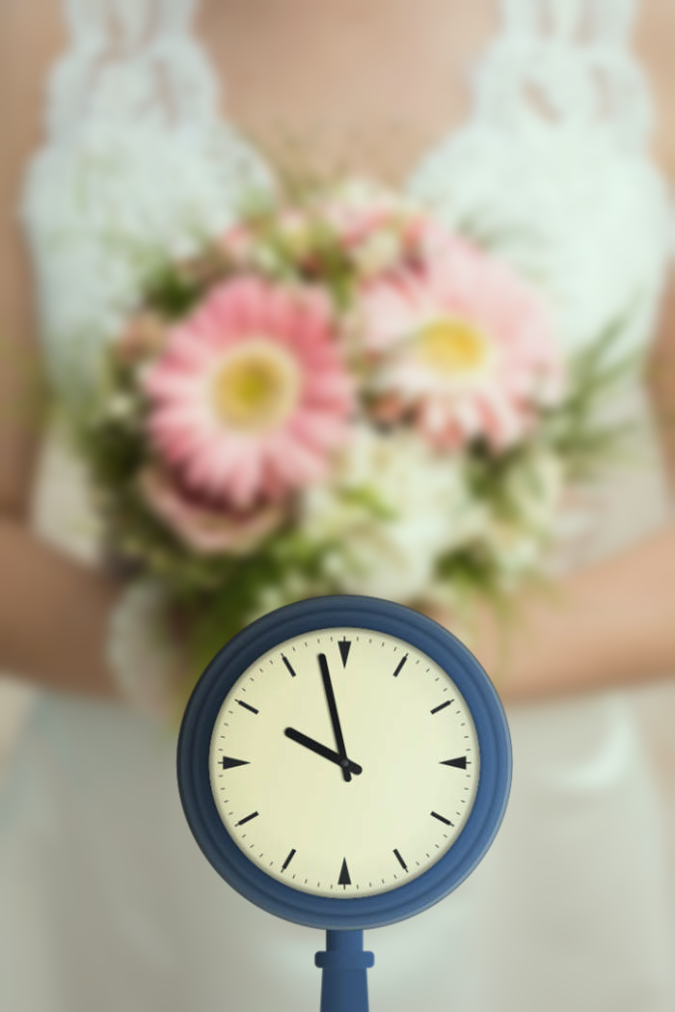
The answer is 9:58
